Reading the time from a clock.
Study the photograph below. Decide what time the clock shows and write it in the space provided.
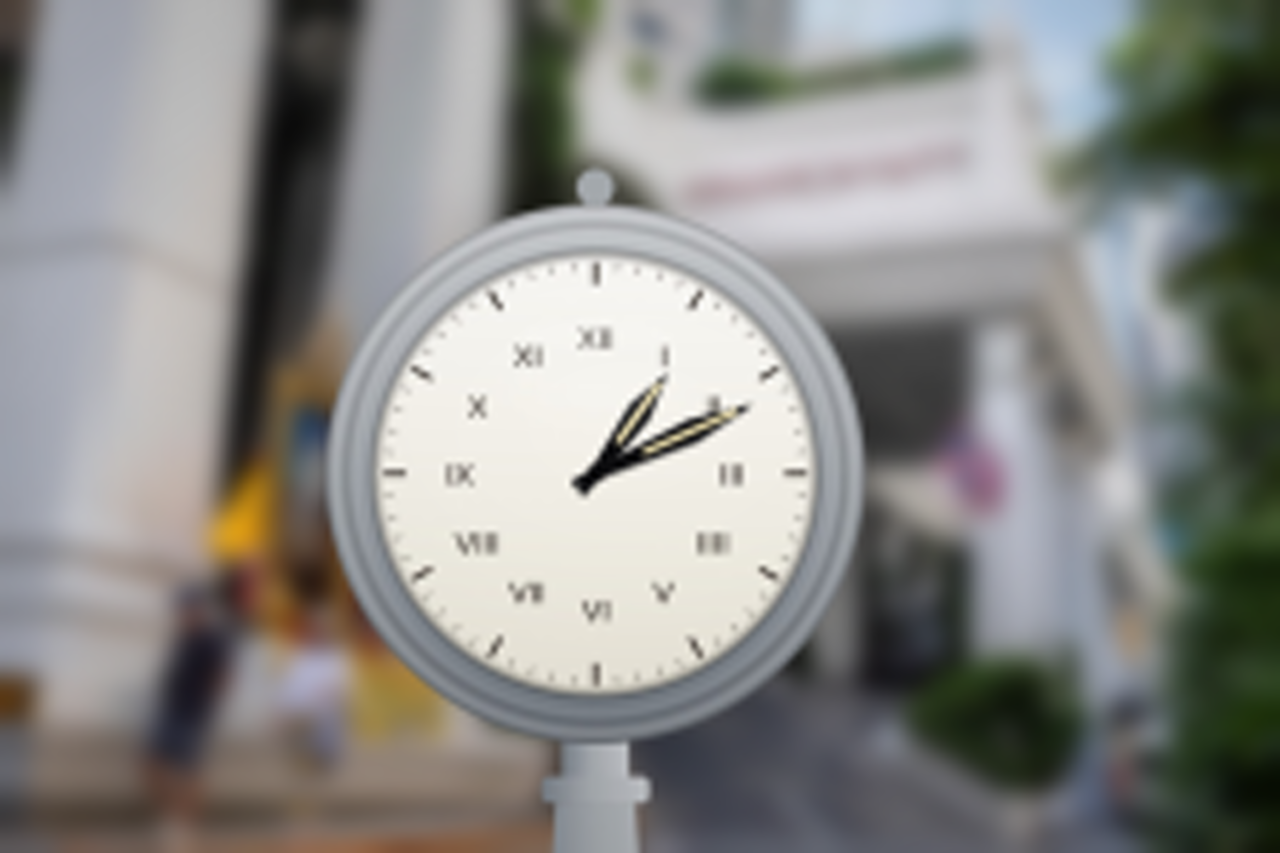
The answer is 1:11
